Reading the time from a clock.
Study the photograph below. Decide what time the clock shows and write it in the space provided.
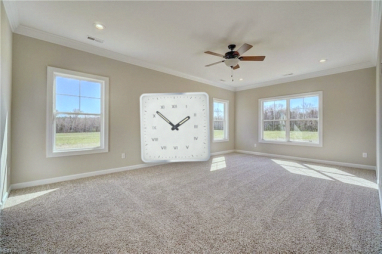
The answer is 1:52
